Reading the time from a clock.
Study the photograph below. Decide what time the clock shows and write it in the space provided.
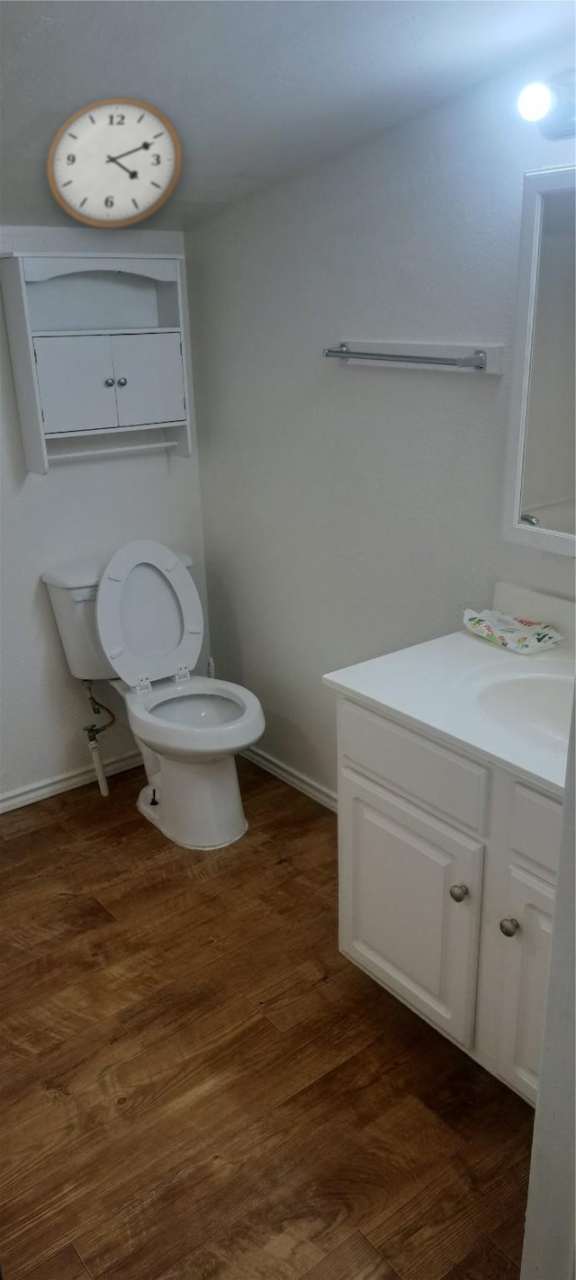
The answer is 4:11
